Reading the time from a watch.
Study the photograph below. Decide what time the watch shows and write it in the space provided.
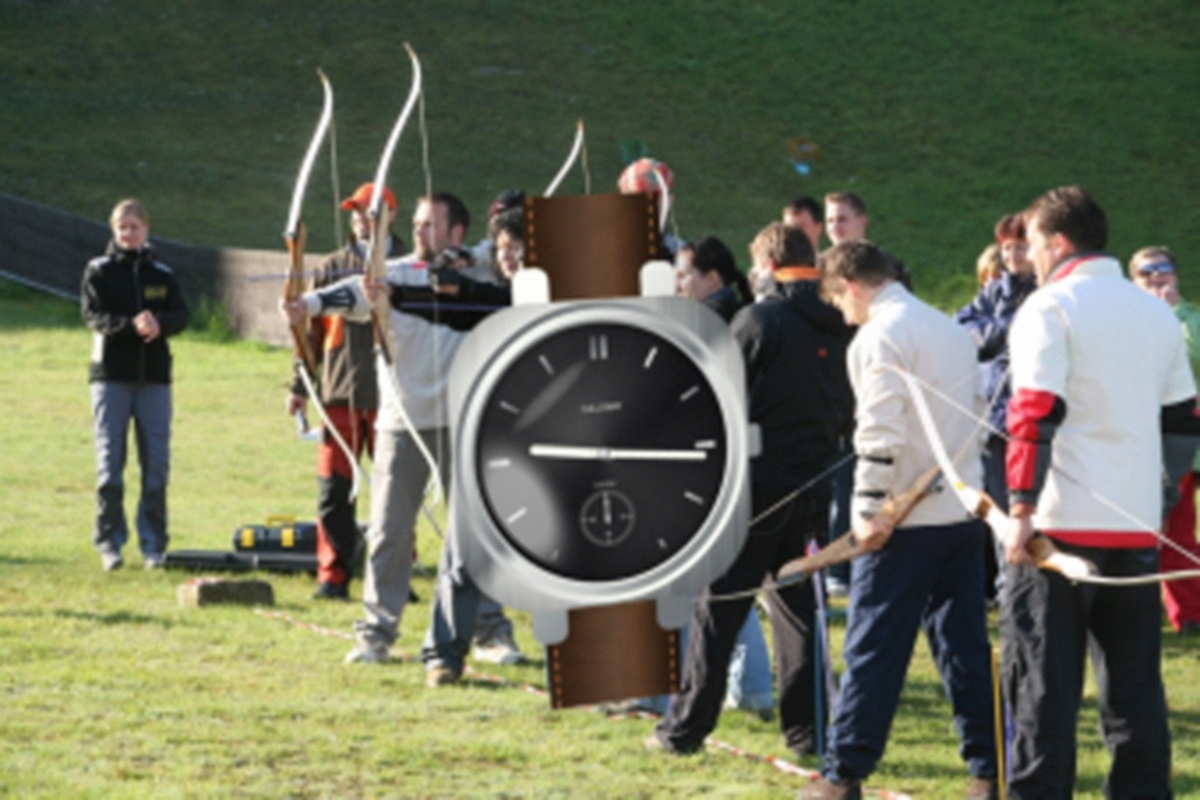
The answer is 9:16
